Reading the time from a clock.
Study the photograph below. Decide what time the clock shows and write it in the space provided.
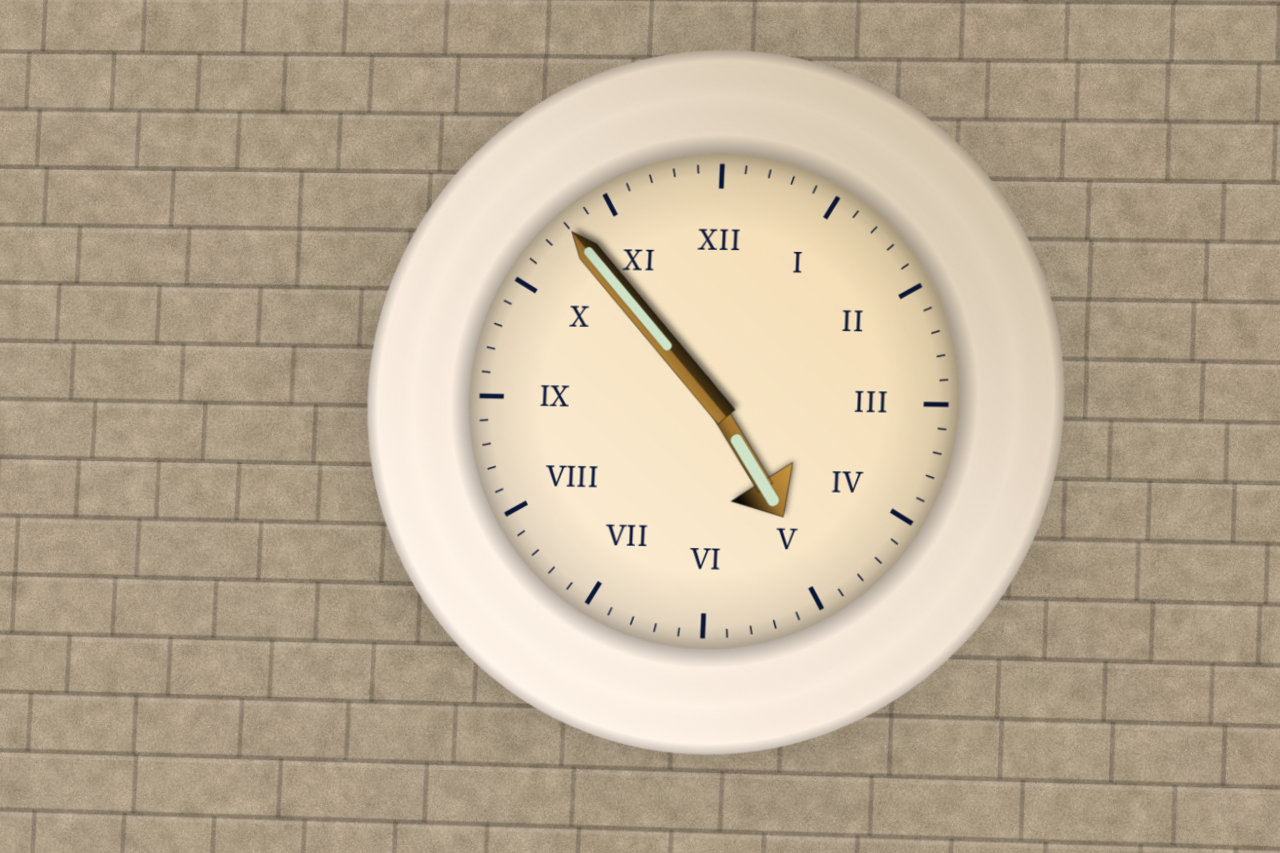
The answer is 4:53
